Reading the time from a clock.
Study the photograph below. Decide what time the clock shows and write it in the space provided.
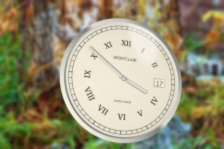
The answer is 3:51
